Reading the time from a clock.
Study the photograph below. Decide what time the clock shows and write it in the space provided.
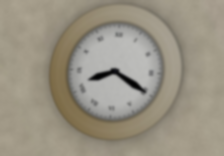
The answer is 8:20
